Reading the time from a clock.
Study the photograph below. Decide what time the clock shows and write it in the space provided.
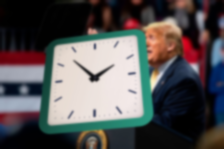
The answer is 1:53
